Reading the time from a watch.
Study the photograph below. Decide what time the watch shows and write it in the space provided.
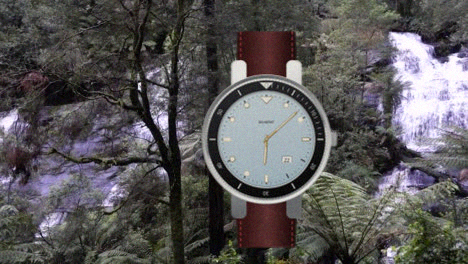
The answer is 6:08
